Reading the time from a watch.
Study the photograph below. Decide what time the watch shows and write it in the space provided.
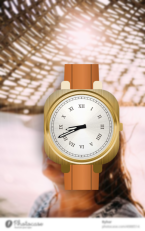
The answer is 8:41
